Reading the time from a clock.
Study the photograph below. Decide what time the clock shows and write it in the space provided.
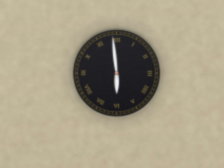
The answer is 5:59
